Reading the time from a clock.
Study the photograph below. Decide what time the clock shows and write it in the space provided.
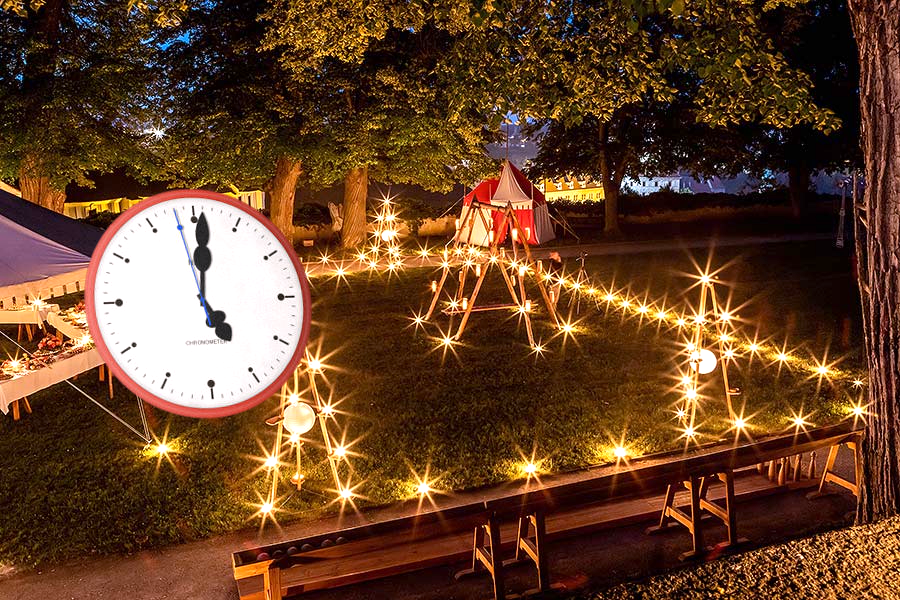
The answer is 5:00:58
